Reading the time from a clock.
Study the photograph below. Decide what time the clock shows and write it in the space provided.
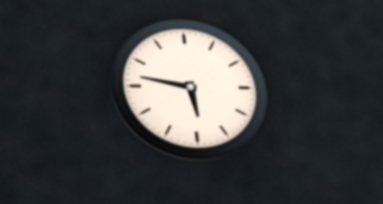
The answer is 5:47
